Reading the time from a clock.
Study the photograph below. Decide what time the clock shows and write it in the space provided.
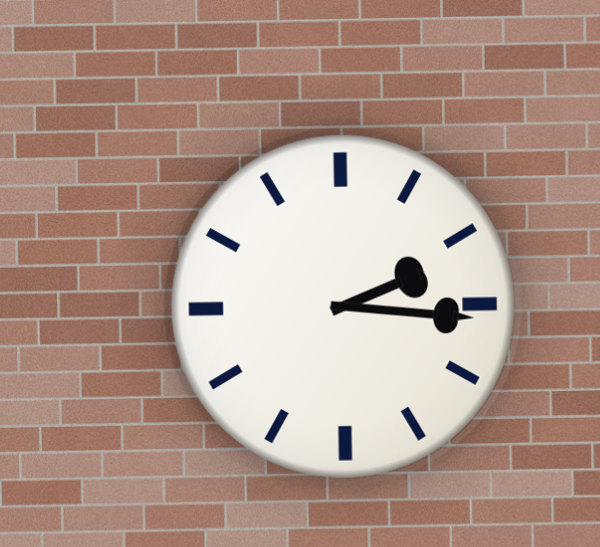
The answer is 2:16
